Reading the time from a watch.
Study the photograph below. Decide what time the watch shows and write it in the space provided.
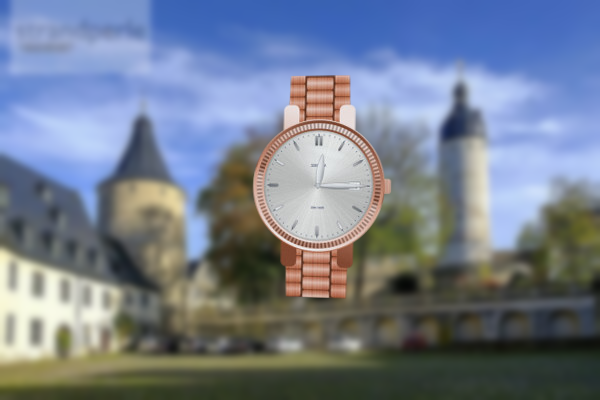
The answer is 12:15
